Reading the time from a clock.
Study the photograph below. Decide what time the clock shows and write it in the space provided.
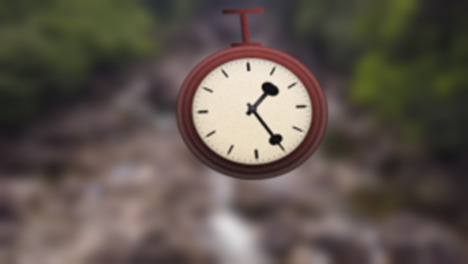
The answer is 1:25
